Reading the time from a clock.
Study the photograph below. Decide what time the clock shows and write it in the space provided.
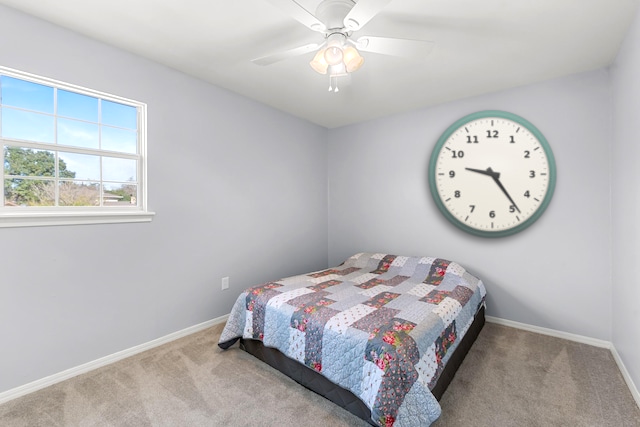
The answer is 9:24
